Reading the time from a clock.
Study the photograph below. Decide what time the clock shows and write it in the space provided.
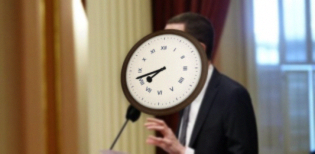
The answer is 7:42
